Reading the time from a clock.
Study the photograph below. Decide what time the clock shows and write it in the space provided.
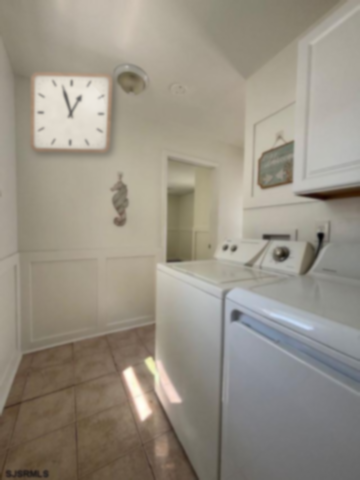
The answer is 12:57
